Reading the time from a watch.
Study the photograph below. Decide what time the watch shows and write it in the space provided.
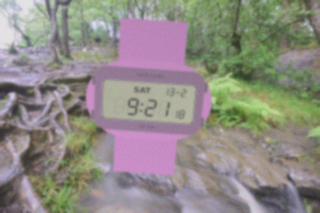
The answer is 9:21
